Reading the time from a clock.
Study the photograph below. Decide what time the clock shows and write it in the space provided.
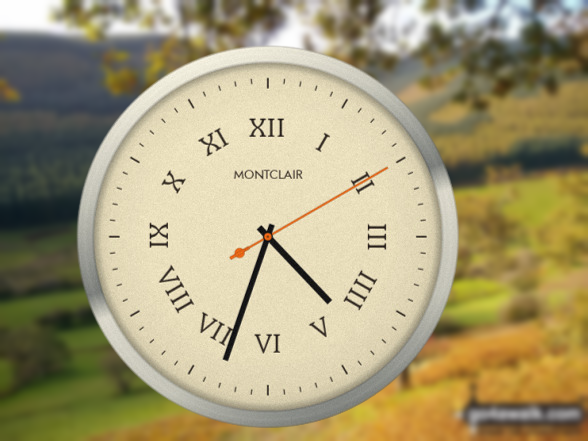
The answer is 4:33:10
